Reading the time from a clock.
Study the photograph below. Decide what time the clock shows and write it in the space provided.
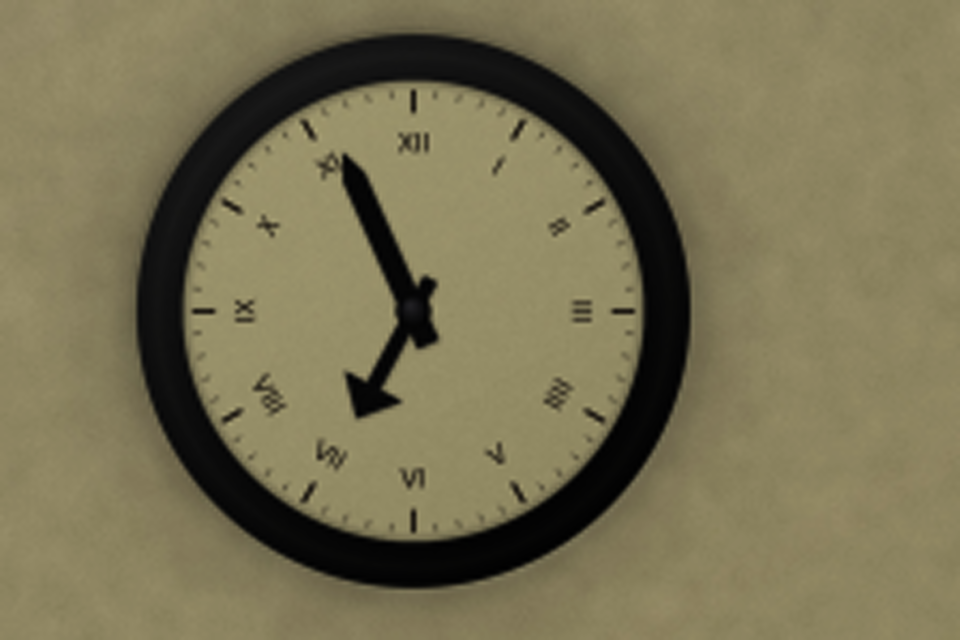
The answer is 6:56
